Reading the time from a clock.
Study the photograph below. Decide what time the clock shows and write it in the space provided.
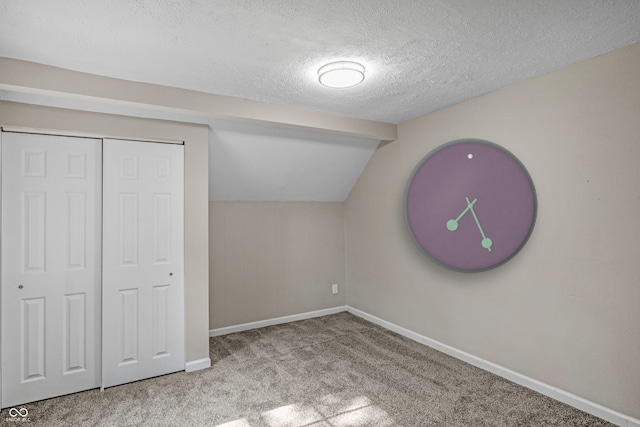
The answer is 7:26
